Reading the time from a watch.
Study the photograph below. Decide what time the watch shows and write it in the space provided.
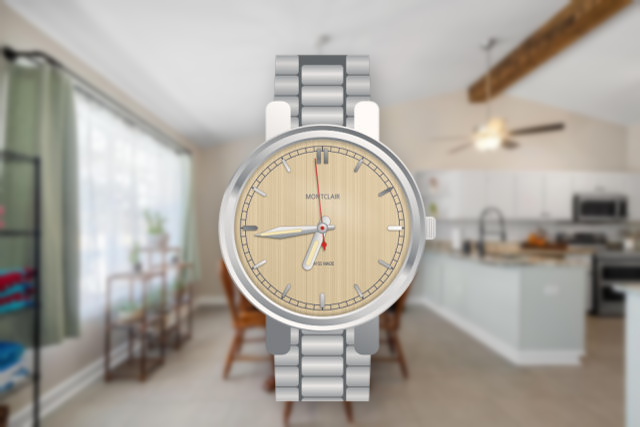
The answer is 6:43:59
